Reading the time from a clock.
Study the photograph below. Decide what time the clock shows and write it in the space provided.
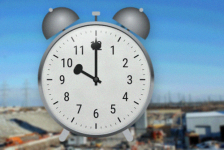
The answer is 10:00
